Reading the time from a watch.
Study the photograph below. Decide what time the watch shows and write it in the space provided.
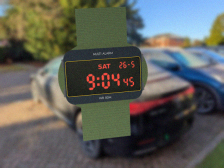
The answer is 9:04:45
